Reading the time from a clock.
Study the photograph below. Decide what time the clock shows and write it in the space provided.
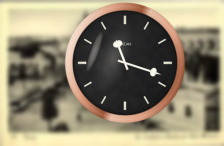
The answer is 11:18
